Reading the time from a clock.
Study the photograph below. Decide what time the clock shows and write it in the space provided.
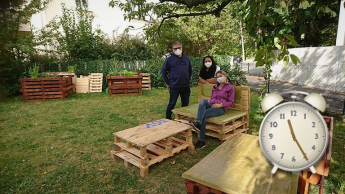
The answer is 11:25
